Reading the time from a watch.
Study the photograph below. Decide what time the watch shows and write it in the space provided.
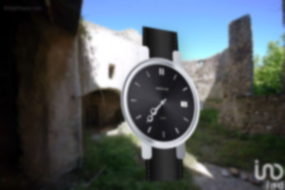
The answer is 7:37
